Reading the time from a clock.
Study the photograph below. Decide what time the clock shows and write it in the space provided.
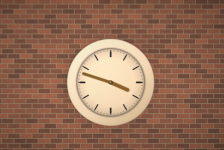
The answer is 3:48
